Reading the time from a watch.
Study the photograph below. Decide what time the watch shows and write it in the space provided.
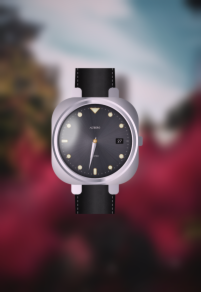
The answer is 6:32
